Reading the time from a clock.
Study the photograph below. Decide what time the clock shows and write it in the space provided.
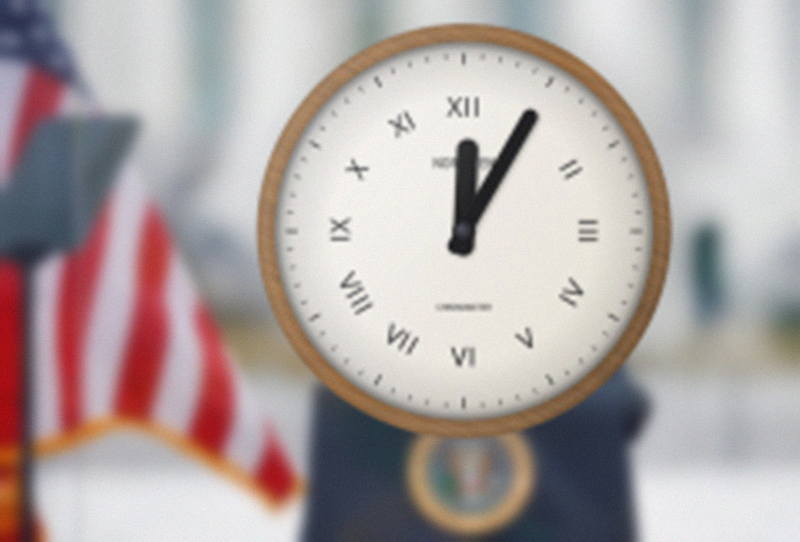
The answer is 12:05
